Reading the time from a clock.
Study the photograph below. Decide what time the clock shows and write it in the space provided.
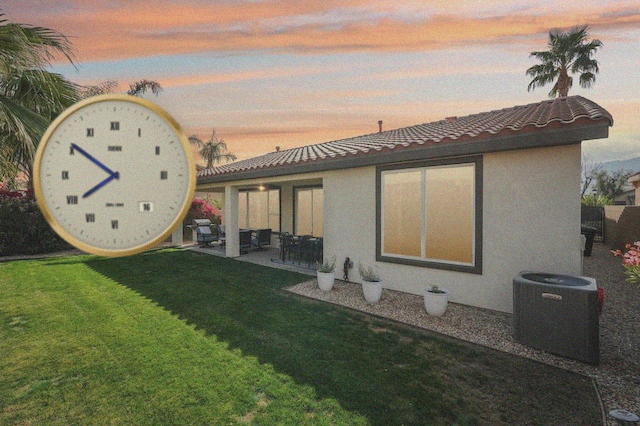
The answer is 7:51
